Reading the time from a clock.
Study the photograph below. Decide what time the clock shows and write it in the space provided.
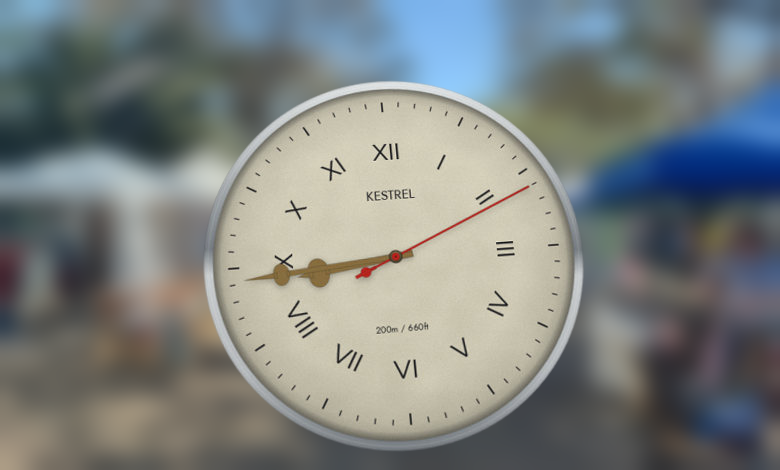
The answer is 8:44:11
